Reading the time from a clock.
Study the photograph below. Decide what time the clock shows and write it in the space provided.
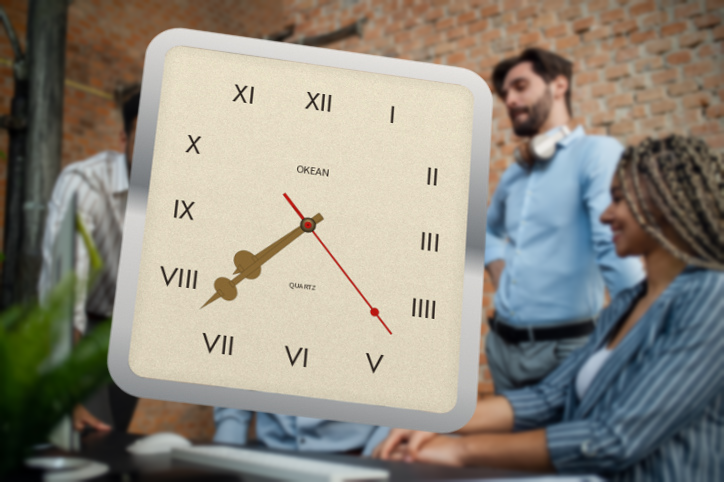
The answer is 7:37:23
